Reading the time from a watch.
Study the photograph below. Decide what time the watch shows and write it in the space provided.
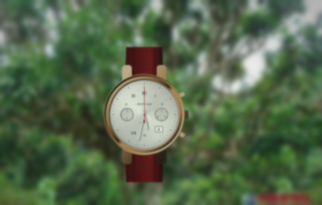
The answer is 5:32
